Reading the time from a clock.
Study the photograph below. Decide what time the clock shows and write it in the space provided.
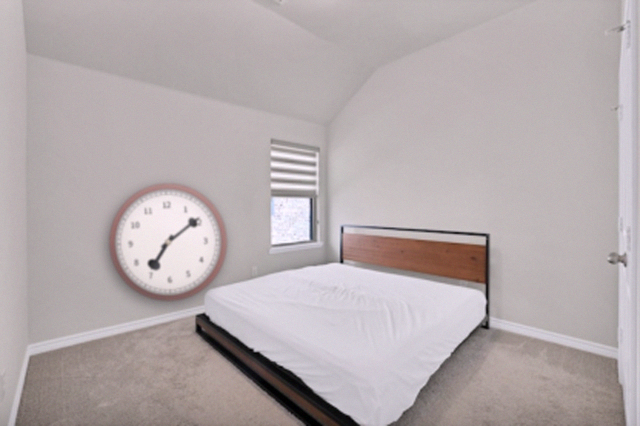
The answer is 7:09
